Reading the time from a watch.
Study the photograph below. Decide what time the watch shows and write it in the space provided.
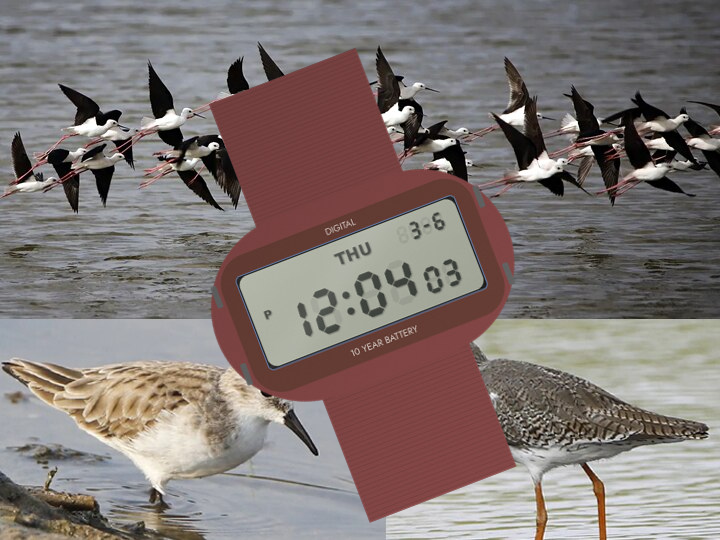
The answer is 12:04:03
